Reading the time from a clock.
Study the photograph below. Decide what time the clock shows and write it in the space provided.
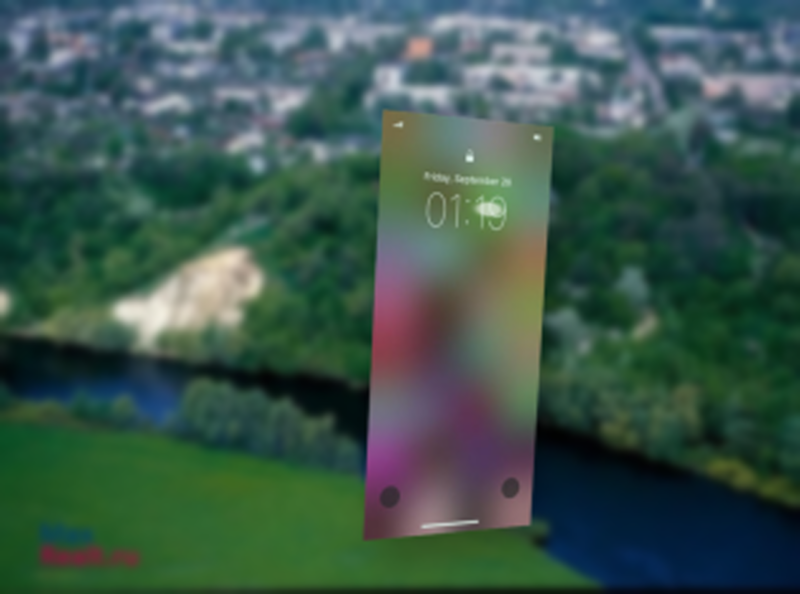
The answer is 1:19
